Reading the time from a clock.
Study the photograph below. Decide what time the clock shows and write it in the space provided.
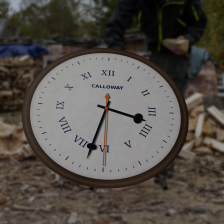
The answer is 3:32:30
